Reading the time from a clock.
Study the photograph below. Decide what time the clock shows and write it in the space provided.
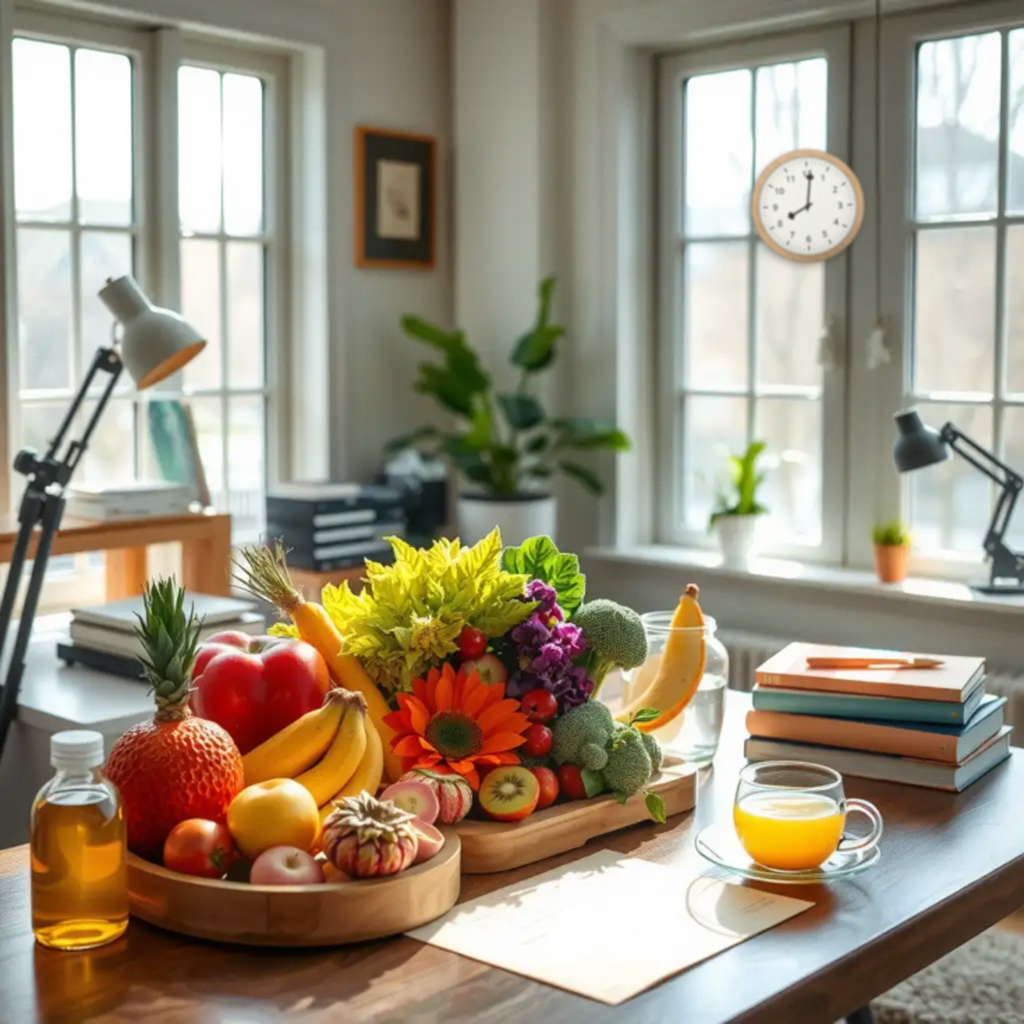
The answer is 8:01
